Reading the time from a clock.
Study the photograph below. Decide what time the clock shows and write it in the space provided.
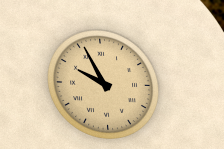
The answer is 9:56
